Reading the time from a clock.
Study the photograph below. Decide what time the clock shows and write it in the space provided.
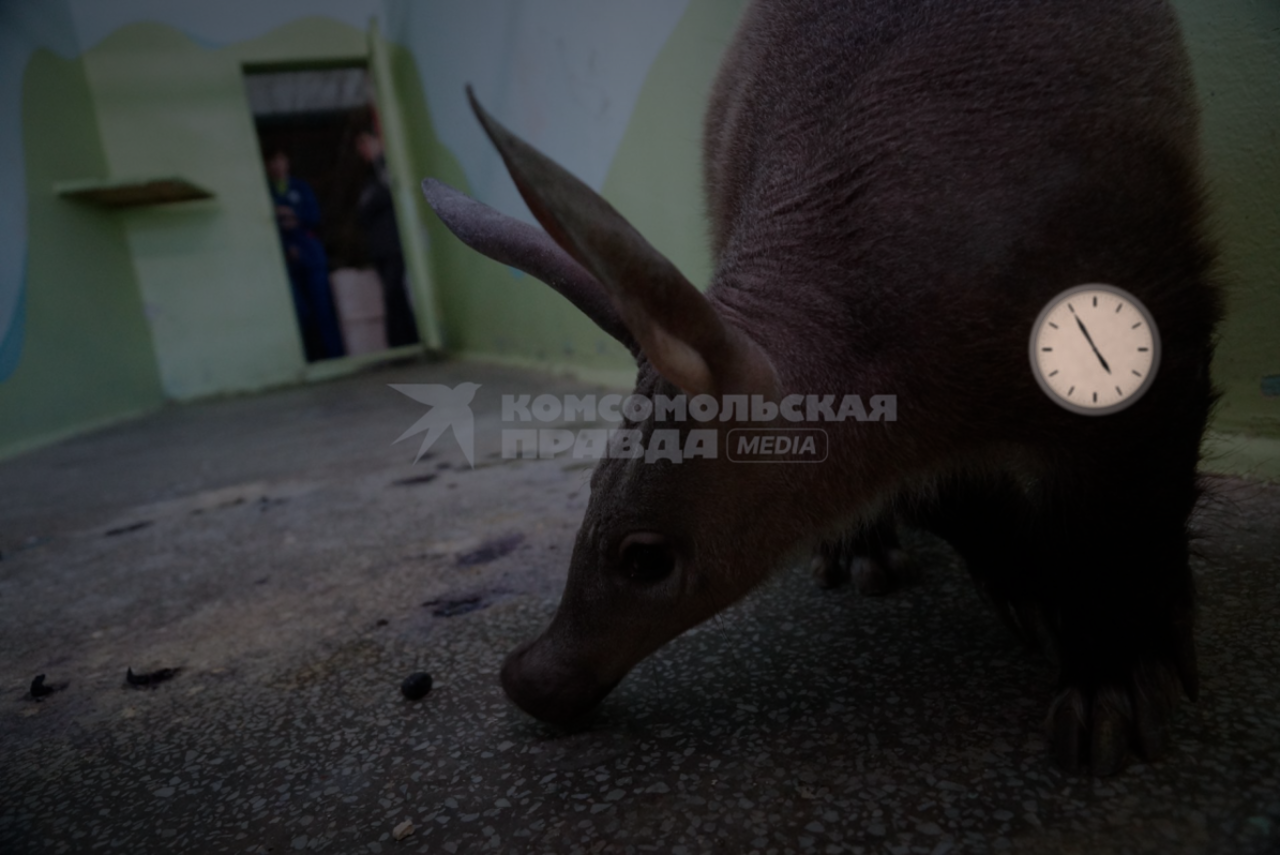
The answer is 4:55
